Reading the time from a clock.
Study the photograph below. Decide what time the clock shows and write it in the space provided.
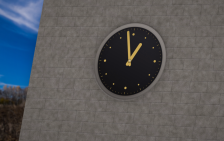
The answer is 12:58
